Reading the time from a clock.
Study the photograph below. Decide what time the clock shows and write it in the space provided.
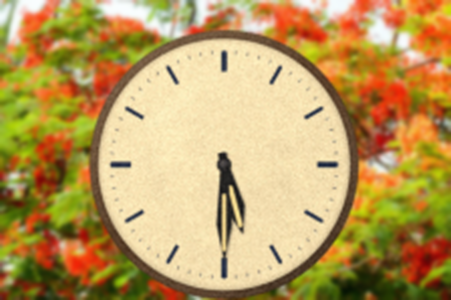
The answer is 5:30
